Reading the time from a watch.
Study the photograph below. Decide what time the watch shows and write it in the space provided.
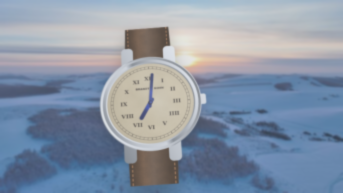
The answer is 7:01
